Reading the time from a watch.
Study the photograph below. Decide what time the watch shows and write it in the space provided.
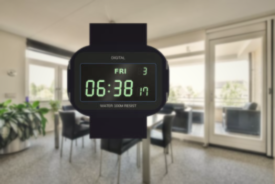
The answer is 6:38:17
